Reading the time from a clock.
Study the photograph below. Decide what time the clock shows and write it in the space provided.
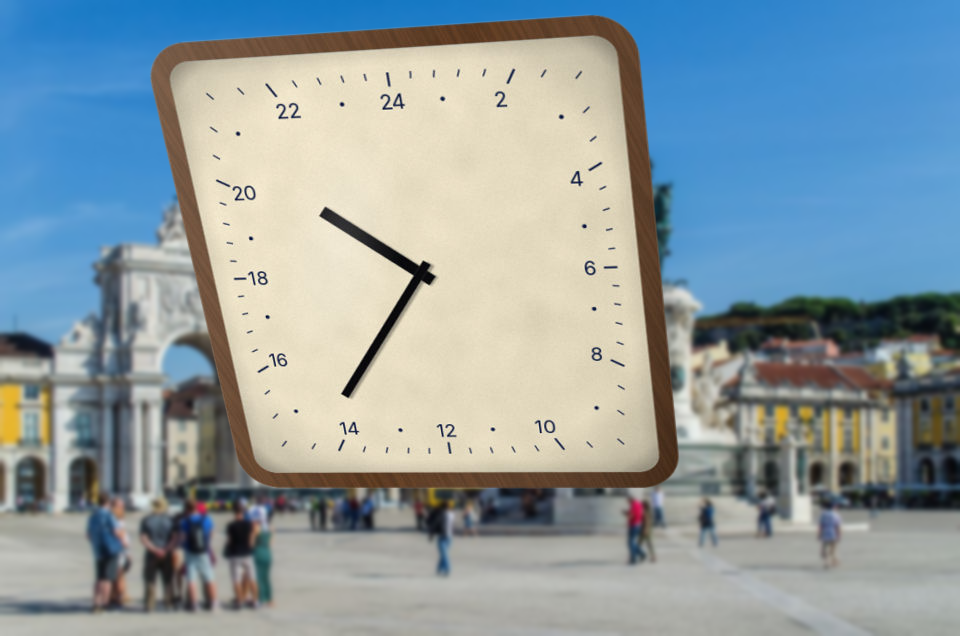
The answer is 20:36
